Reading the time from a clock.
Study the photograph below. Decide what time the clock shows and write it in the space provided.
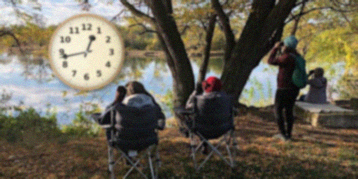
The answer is 12:43
